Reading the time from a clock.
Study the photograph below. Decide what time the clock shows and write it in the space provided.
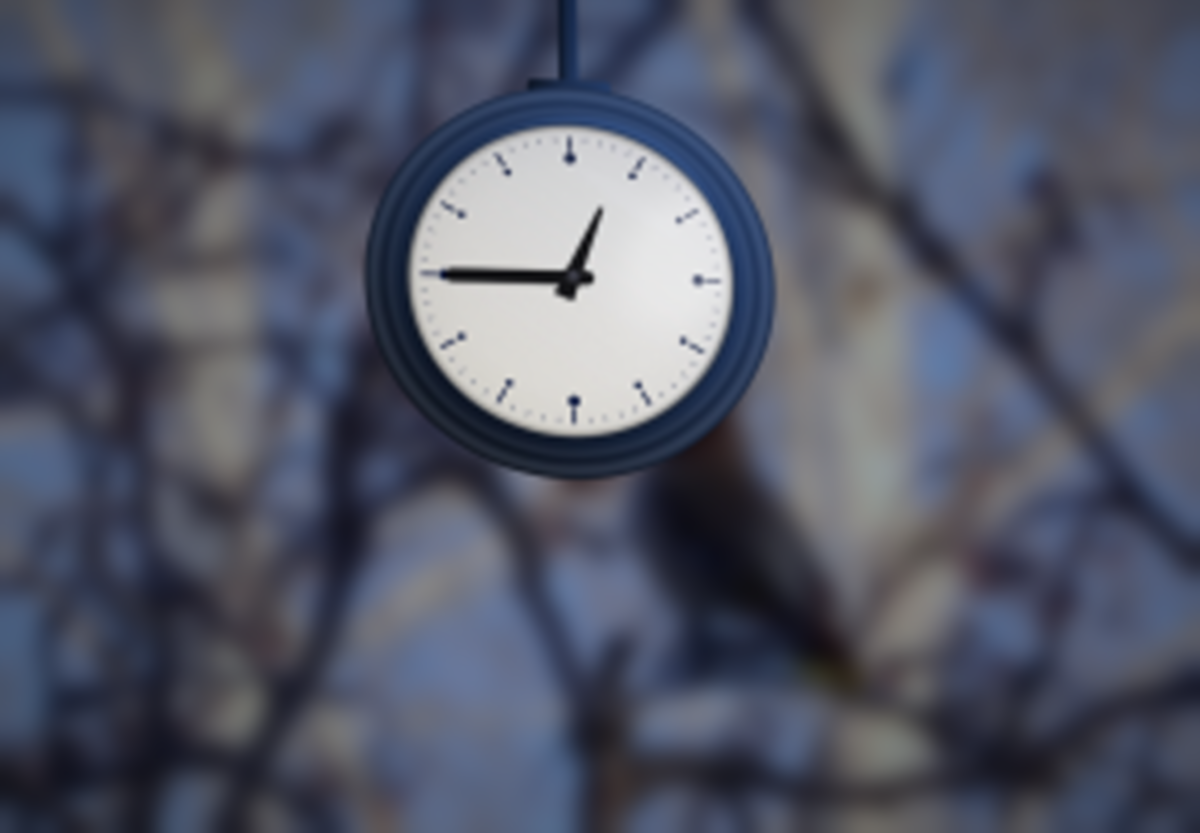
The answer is 12:45
